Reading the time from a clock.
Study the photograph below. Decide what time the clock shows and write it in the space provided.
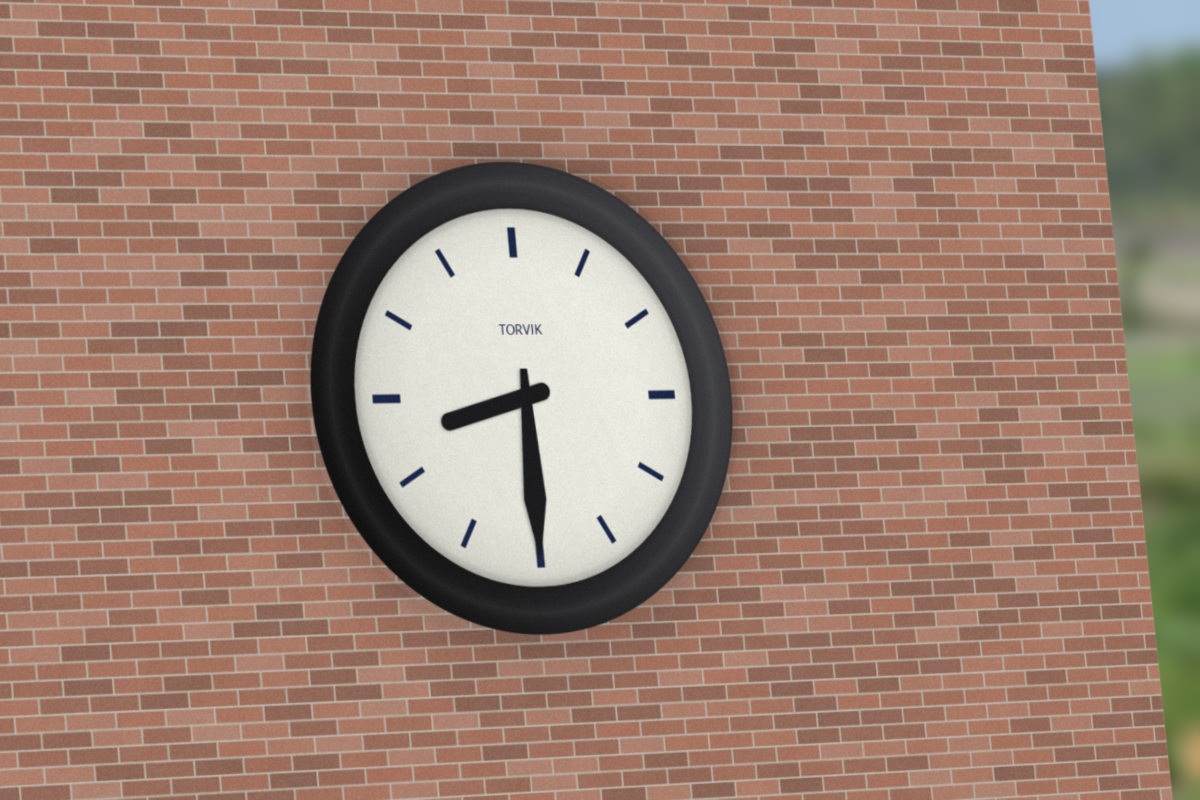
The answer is 8:30
